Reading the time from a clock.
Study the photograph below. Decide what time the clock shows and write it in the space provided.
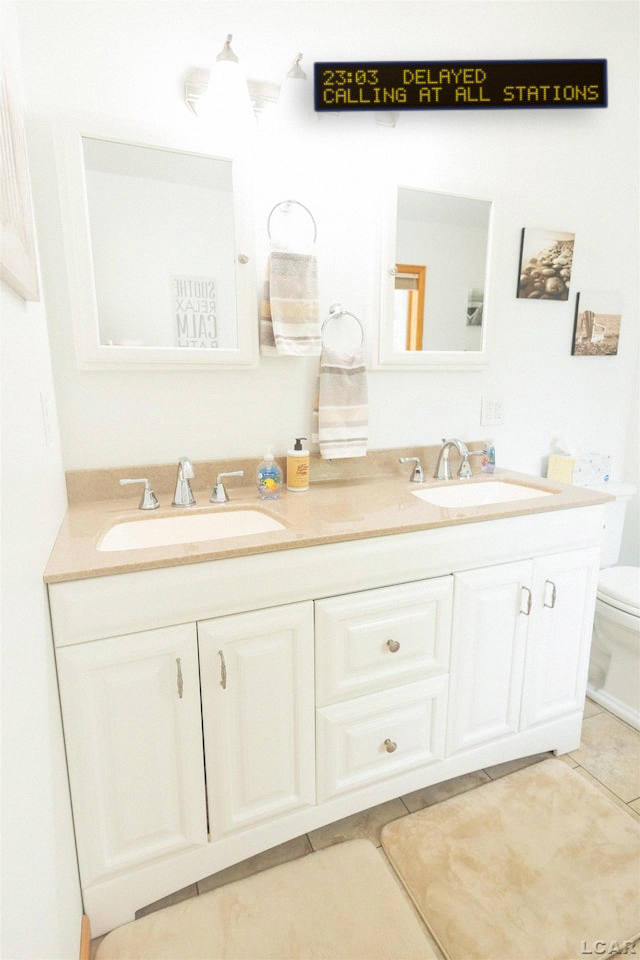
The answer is 23:03
